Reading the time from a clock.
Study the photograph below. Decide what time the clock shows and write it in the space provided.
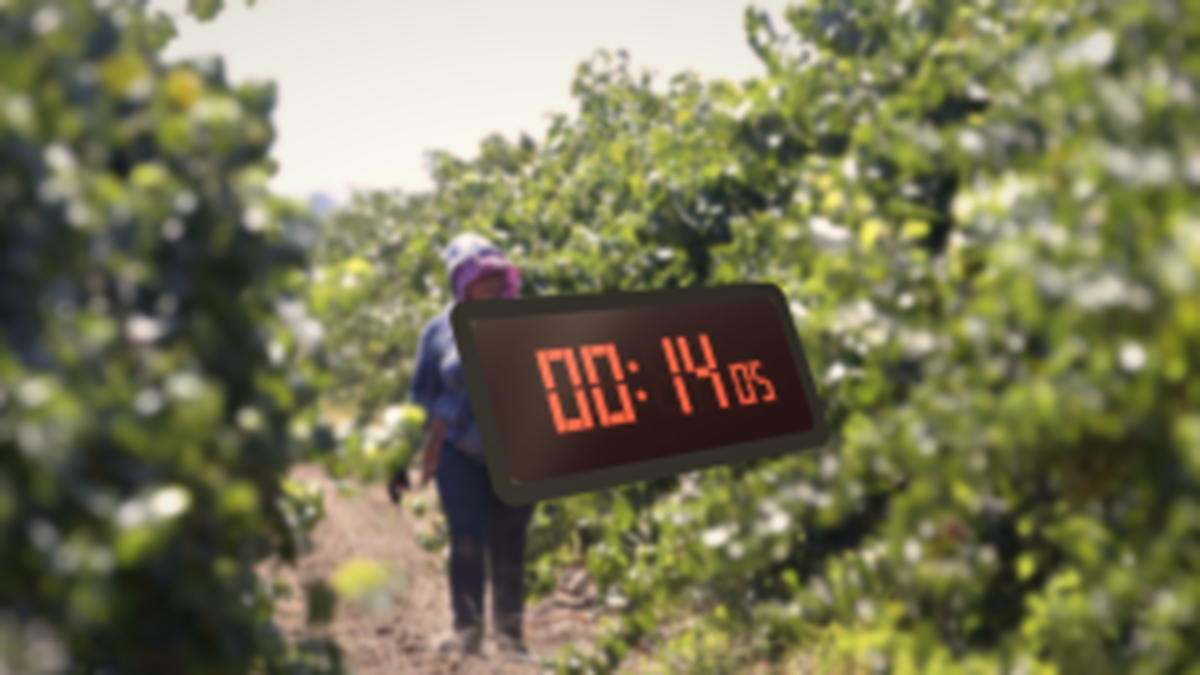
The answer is 0:14:05
